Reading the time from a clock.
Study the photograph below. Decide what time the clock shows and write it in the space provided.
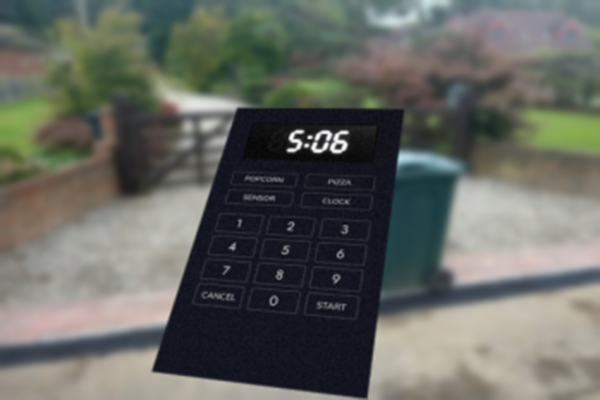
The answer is 5:06
